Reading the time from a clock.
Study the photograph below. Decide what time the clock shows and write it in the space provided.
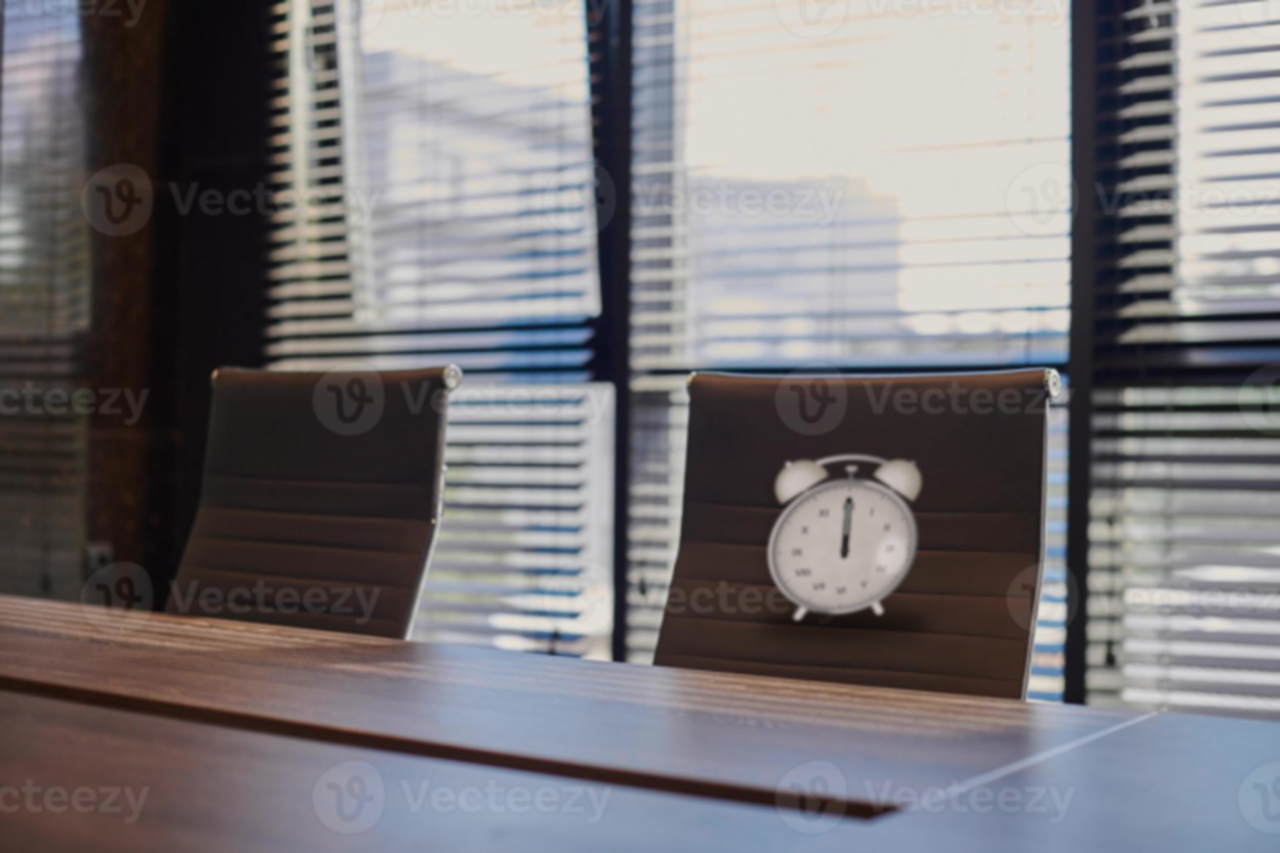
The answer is 12:00
